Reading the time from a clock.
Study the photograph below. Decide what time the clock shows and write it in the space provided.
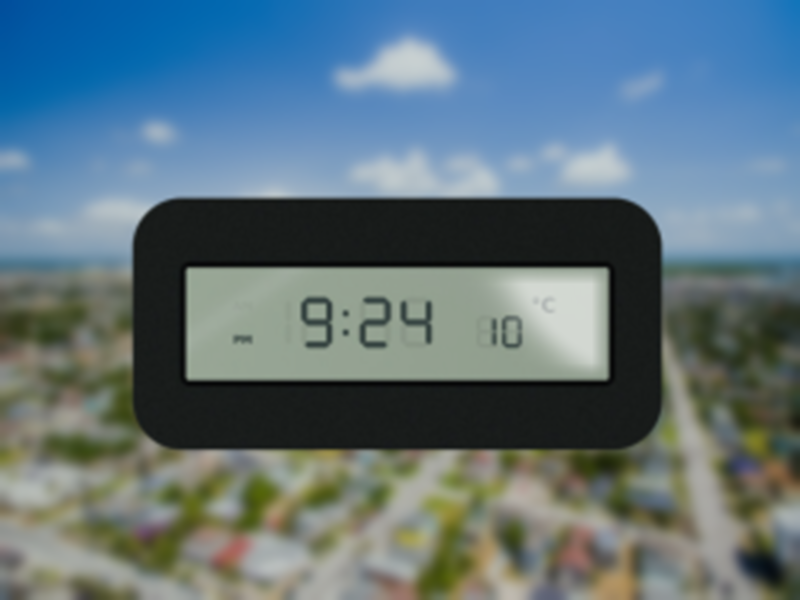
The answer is 9:24
